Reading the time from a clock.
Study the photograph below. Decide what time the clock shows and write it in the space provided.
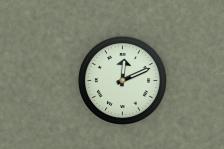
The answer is 12:11
